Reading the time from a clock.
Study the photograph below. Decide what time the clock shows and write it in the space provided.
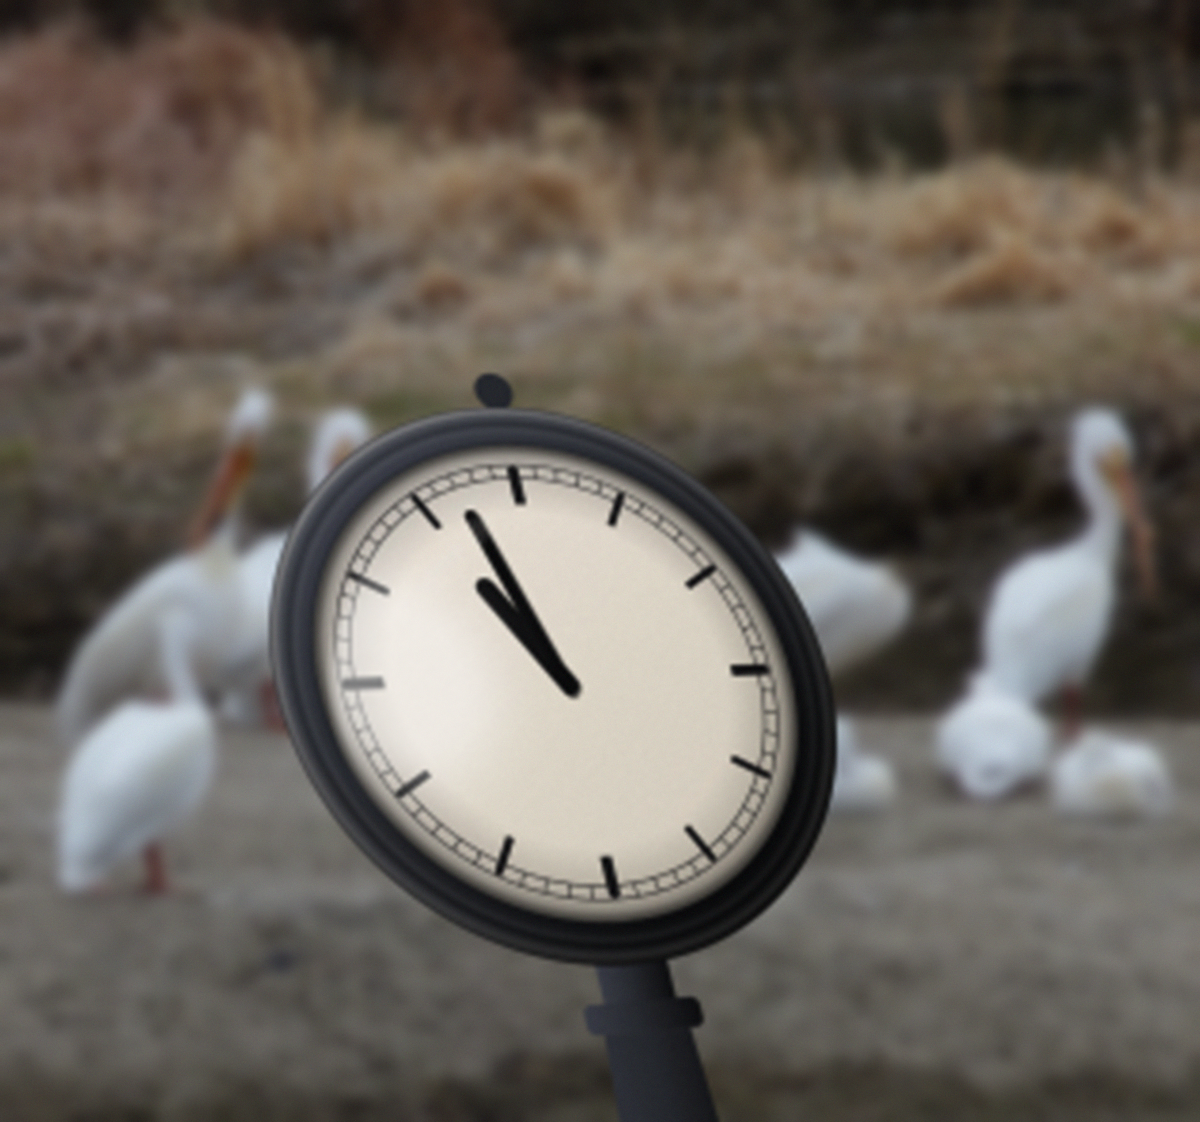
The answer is 10:57
